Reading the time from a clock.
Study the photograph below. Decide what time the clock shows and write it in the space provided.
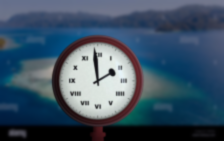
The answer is 1:59
